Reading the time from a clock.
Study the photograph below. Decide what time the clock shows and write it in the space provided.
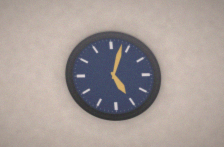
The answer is 5:03
